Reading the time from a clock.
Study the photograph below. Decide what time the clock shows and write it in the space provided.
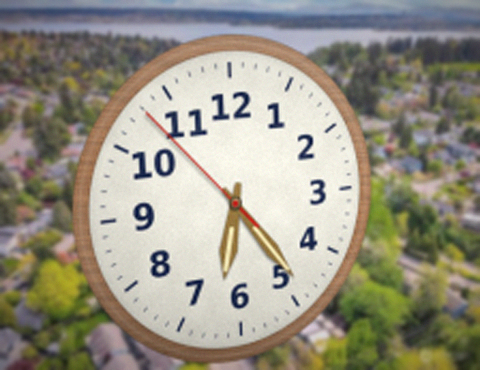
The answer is 6:23:53
